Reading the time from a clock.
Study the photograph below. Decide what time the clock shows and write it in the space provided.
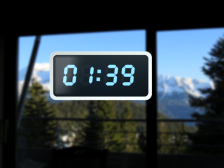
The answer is 1:39
